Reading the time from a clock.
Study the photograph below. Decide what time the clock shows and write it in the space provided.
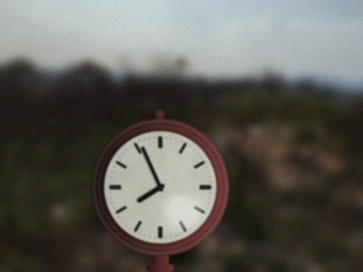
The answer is 7:56
